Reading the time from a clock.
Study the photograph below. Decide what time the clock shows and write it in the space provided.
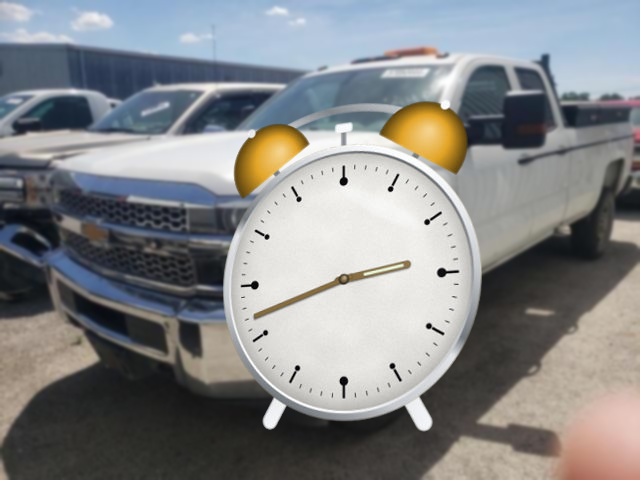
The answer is 2:42
